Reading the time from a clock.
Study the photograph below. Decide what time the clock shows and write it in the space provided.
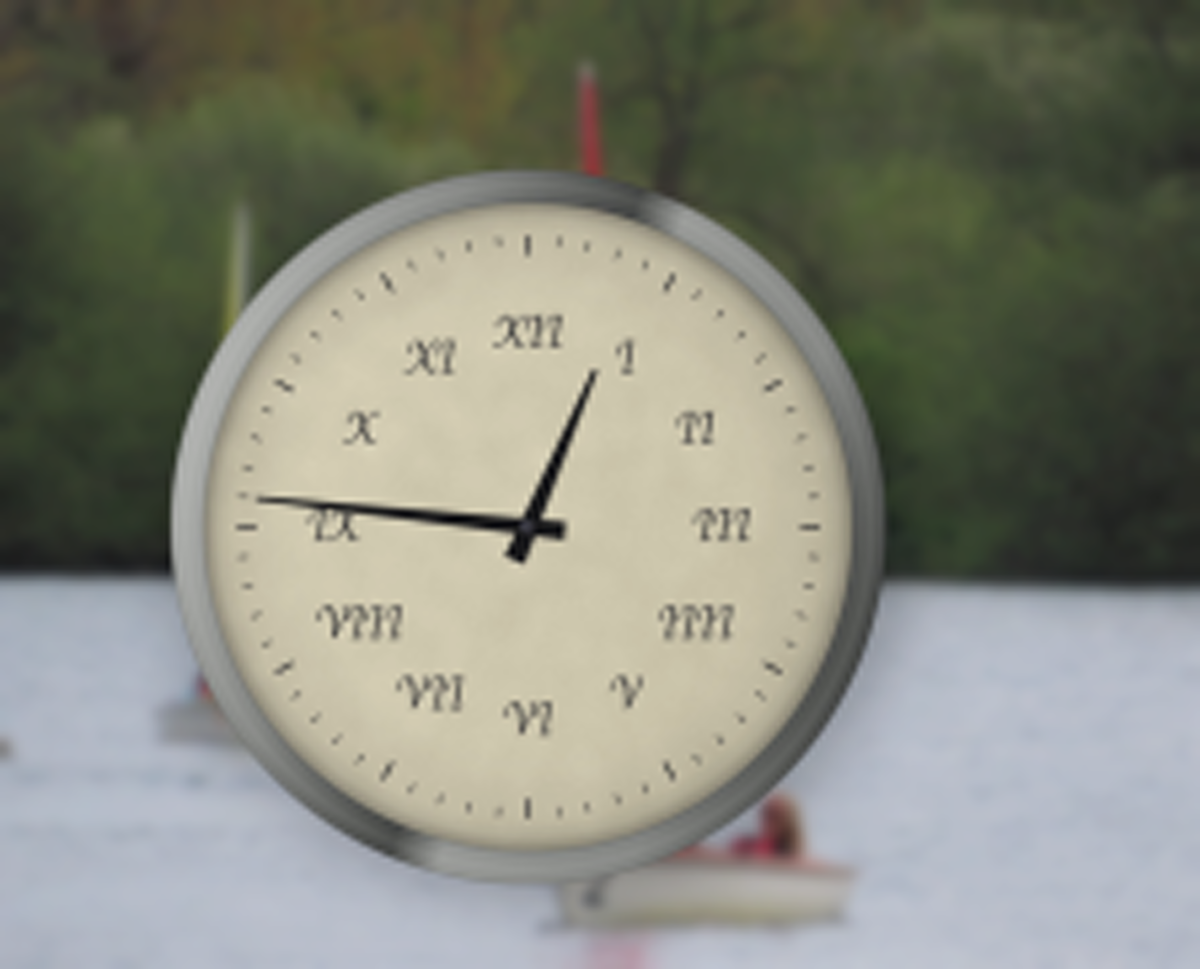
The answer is 12:46
